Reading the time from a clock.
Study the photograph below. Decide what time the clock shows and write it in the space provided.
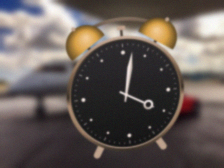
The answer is 4:02
